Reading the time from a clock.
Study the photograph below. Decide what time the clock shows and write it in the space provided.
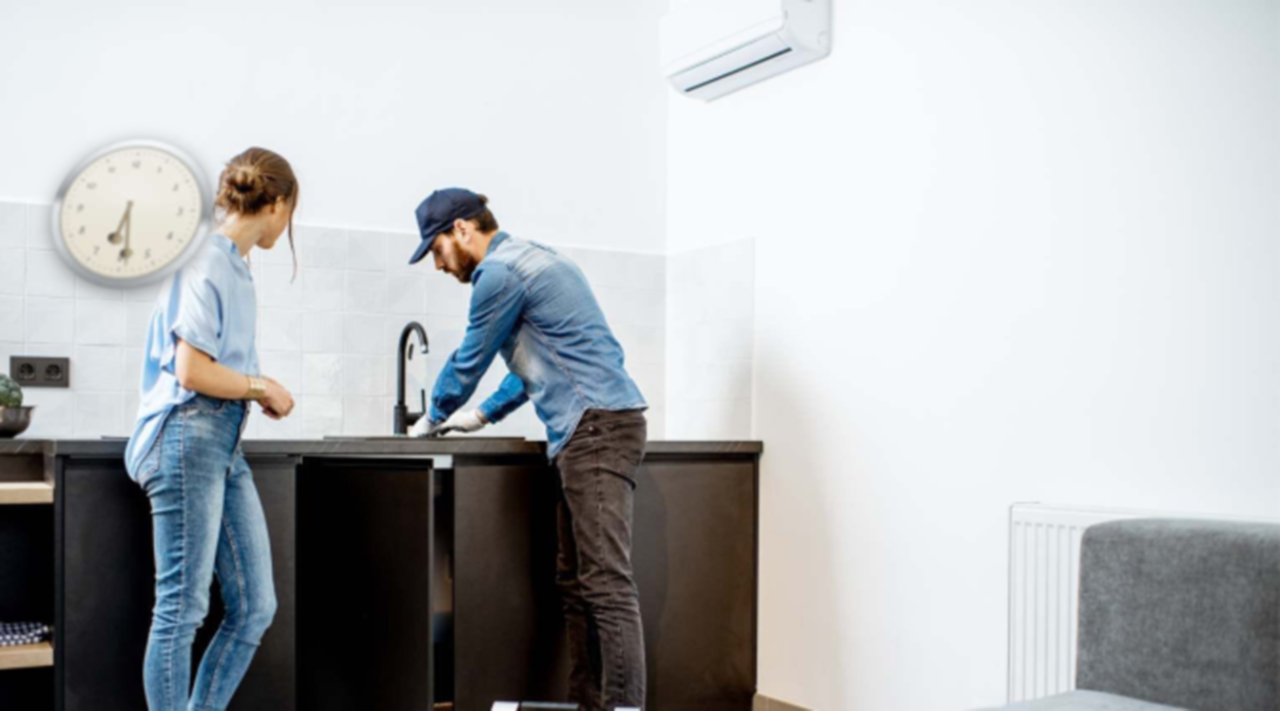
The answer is 6:29
